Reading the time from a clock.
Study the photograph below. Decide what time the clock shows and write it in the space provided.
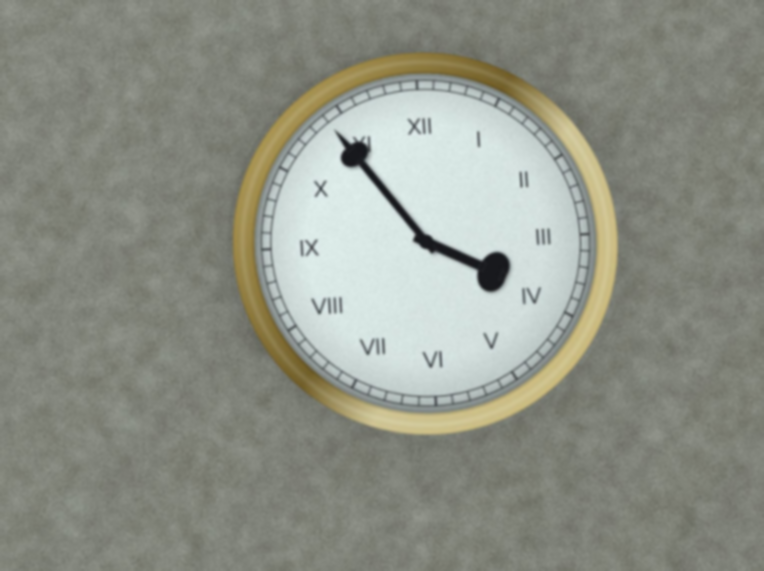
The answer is 3:54
